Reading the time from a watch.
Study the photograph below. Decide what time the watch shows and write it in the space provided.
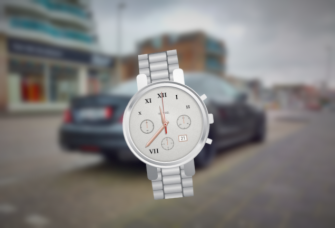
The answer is 11:38
